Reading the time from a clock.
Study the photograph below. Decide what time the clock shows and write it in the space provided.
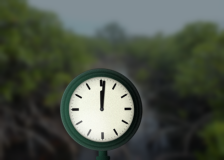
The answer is 12:01
